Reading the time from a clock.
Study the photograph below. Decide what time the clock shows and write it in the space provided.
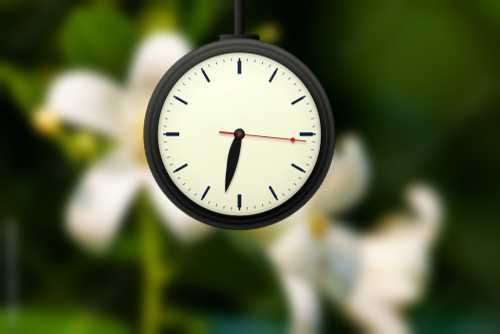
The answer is 6:32:16
